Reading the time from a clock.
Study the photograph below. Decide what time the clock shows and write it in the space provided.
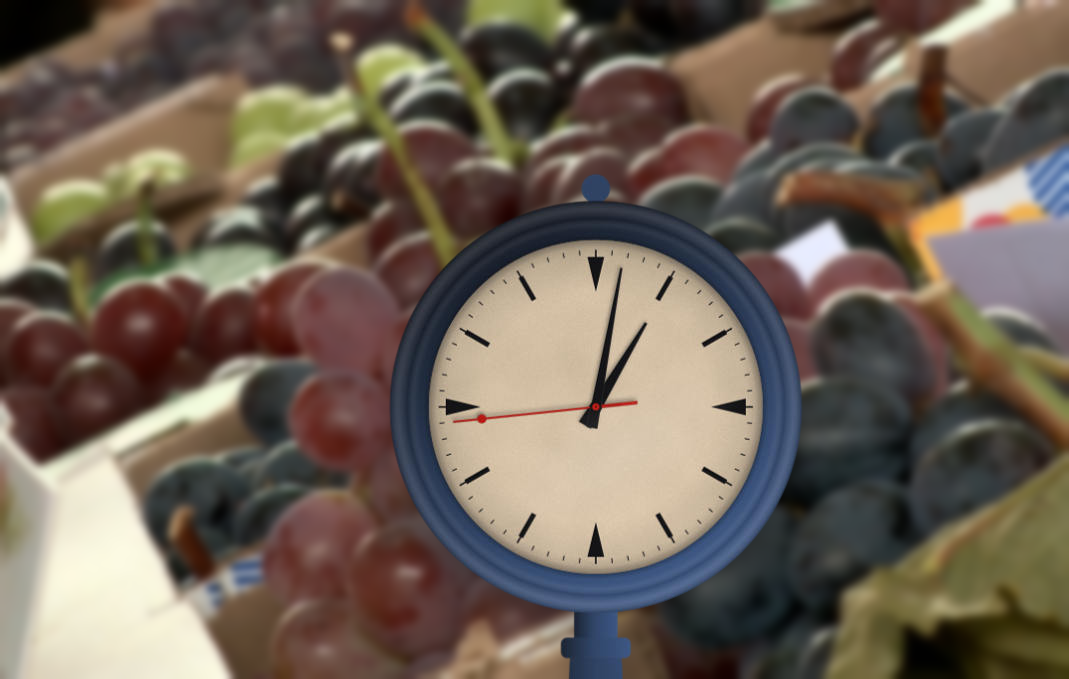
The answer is 1:01:44
